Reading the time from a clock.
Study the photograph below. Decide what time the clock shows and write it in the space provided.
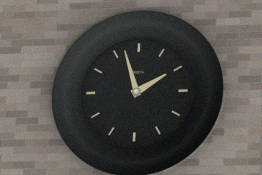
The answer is 1:57
